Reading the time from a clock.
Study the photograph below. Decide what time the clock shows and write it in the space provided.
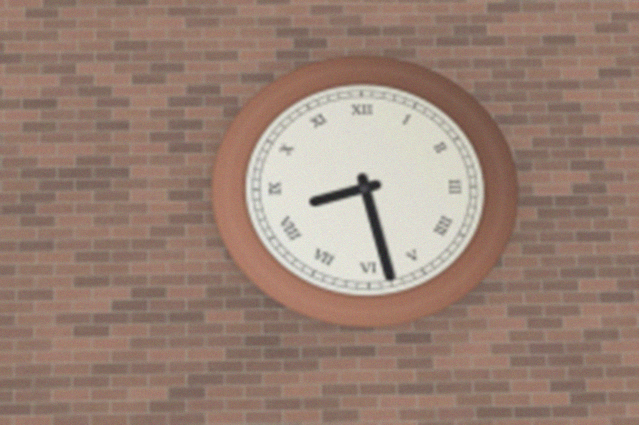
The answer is 8:28
